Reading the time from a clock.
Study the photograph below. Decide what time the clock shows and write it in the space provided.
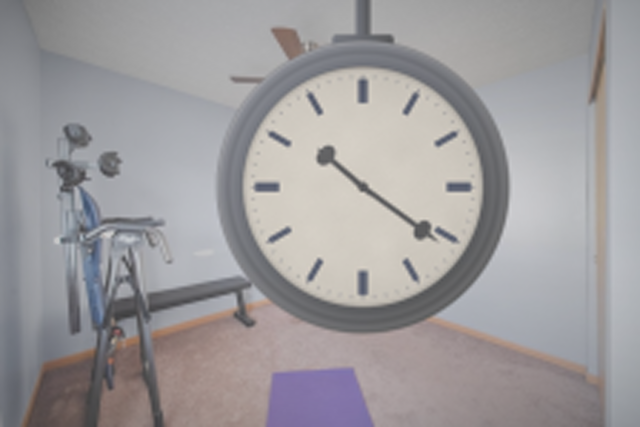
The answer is 10:21
